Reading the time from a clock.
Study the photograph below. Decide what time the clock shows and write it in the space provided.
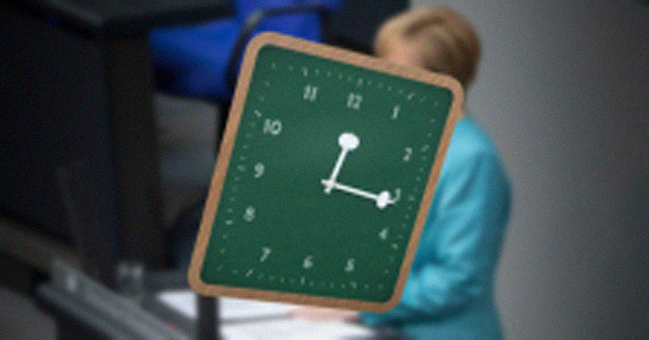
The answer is 12:16
